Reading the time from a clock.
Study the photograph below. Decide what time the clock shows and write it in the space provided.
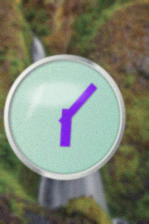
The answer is 6:07
